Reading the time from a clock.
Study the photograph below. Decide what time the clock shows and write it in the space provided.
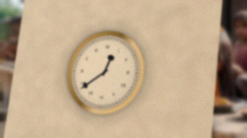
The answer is 12:39
